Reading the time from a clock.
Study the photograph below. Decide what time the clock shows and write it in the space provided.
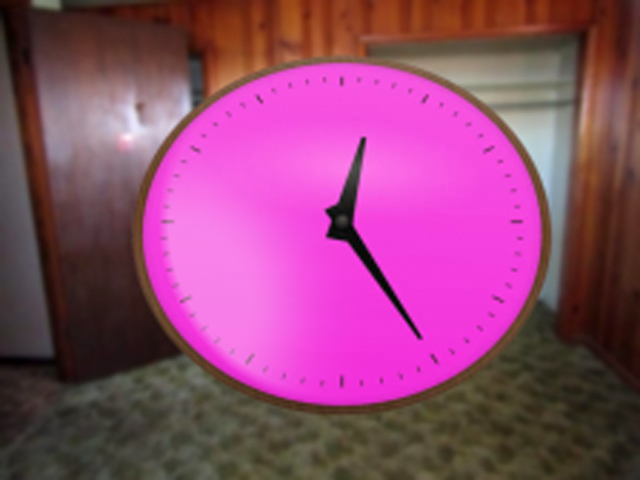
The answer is 12:25
